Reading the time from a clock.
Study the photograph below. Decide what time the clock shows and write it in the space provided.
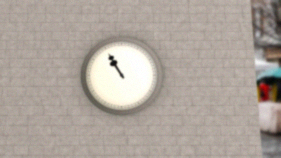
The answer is 10:55
